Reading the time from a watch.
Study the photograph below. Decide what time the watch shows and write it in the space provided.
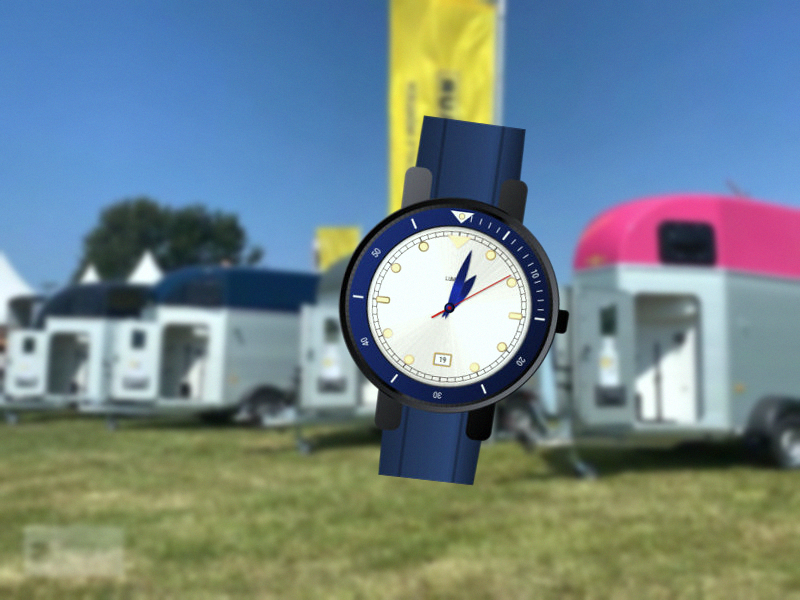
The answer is 1:02:09
